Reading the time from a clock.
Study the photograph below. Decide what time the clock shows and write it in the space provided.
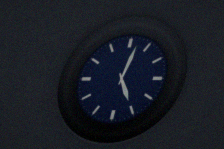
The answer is 5:02
